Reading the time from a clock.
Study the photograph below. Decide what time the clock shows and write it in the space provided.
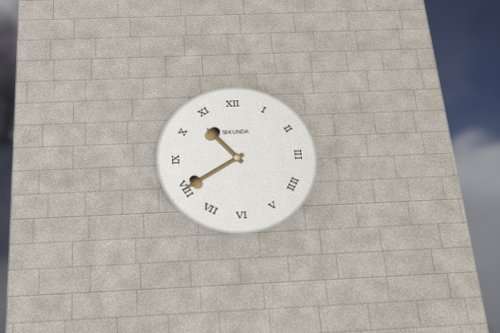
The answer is 10:40
